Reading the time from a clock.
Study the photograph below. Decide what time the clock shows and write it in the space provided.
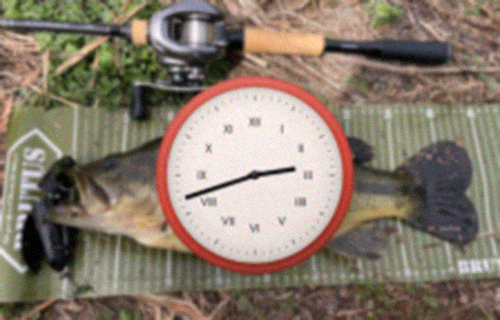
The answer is 2:42
